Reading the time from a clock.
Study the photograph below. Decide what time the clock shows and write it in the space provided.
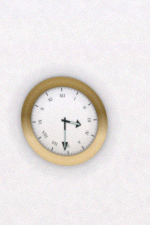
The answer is 3:31
